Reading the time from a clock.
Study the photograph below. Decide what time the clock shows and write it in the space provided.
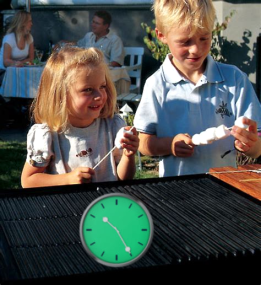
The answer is 10:25
